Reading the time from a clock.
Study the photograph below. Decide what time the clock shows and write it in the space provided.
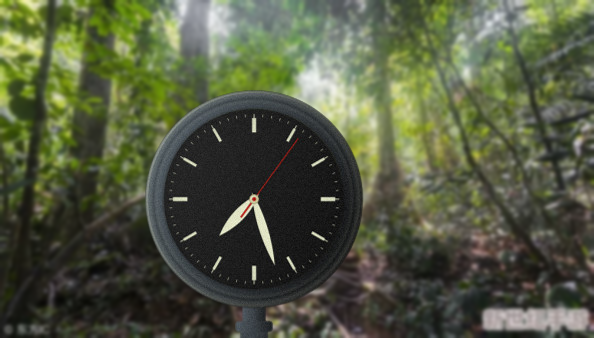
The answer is 7:27:06
